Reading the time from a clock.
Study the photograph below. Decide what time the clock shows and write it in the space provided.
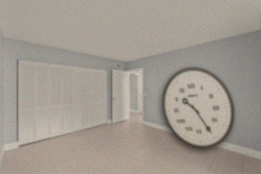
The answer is 10:25
